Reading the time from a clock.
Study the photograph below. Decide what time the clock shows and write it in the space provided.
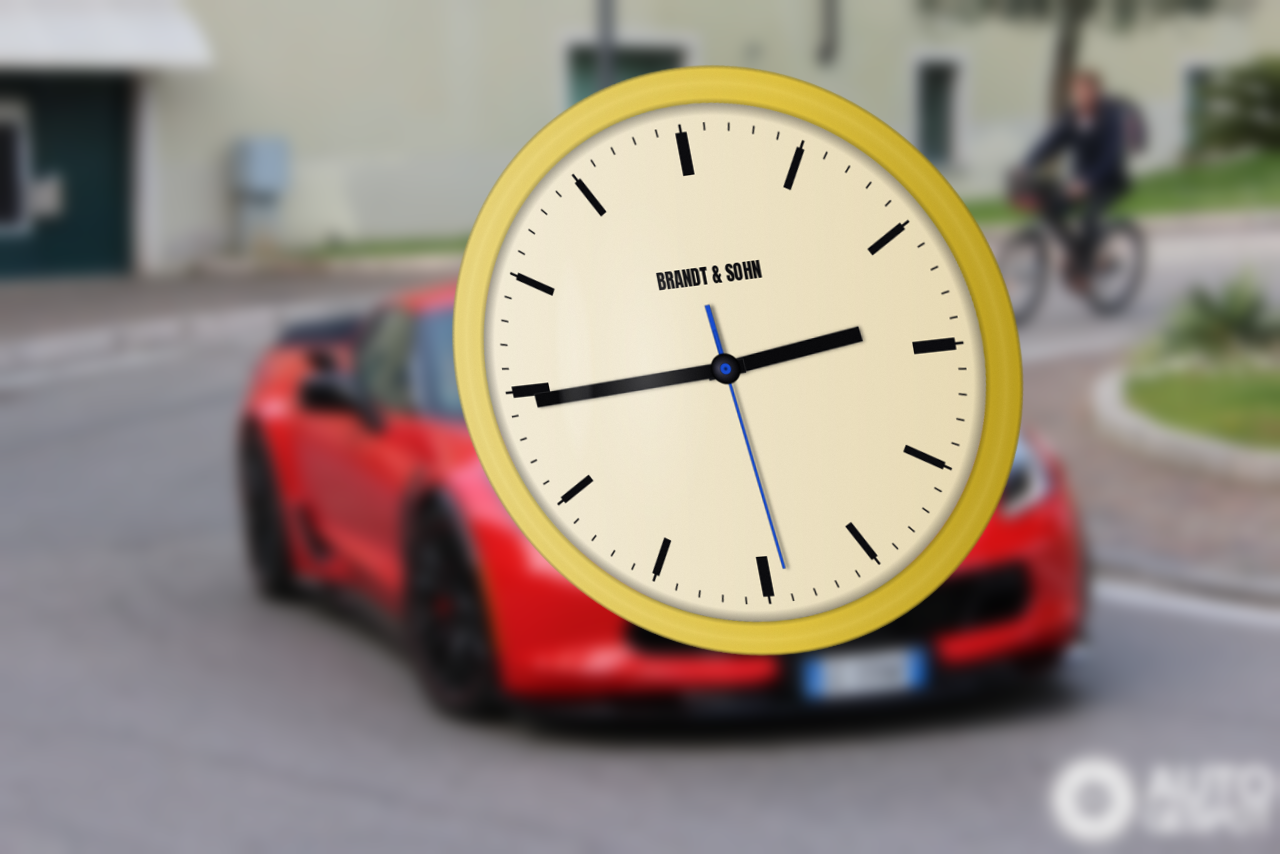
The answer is 2:44:29
